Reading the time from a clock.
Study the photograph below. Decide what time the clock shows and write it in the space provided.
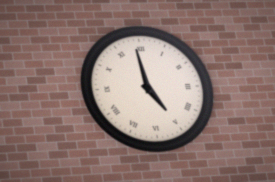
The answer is 4:59
